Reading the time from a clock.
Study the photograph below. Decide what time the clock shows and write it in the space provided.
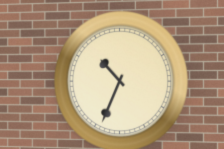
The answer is 10:34
